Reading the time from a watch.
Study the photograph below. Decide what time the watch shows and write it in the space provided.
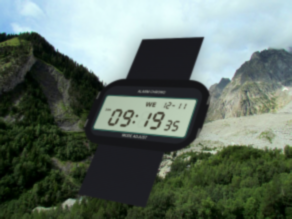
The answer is 9:19:35
